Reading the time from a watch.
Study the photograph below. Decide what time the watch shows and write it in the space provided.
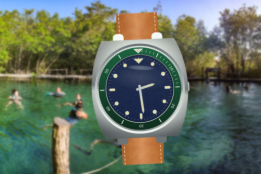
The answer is 2:29
